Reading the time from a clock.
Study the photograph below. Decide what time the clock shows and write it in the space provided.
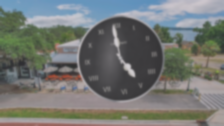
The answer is 4:59
